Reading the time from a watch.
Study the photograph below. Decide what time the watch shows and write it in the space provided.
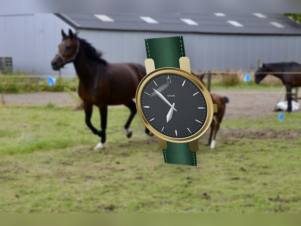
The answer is 6:53
